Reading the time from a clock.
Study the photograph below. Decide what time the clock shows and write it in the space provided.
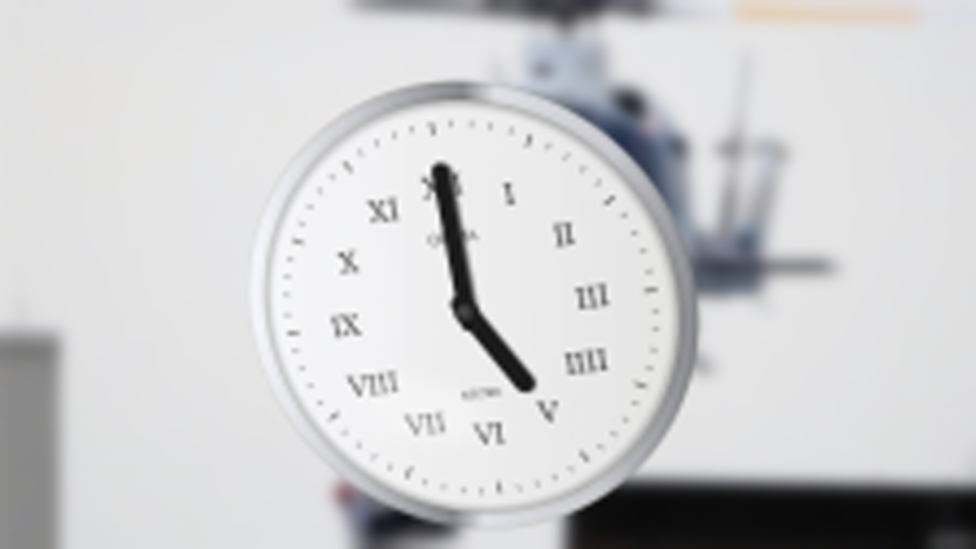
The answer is 5:00
